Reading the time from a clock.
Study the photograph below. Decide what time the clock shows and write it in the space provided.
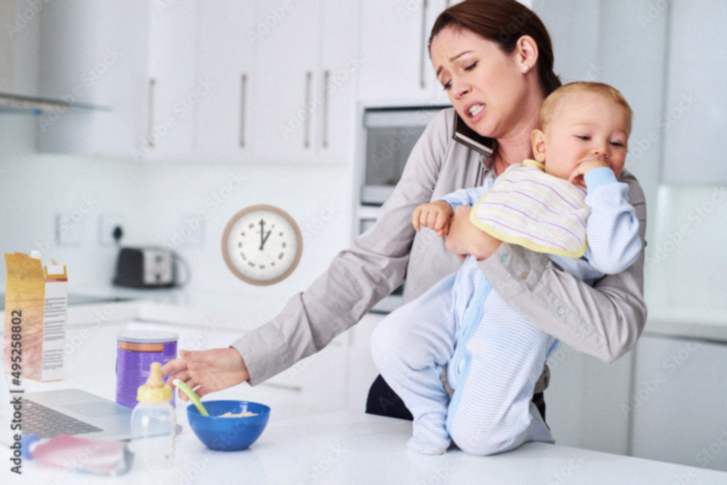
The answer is 1:00
